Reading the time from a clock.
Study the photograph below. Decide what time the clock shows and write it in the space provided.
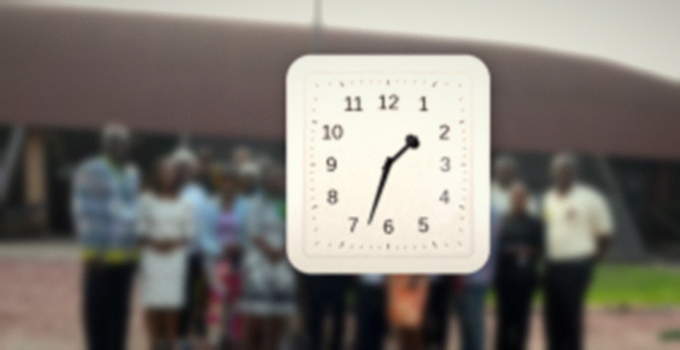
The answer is 1:33
